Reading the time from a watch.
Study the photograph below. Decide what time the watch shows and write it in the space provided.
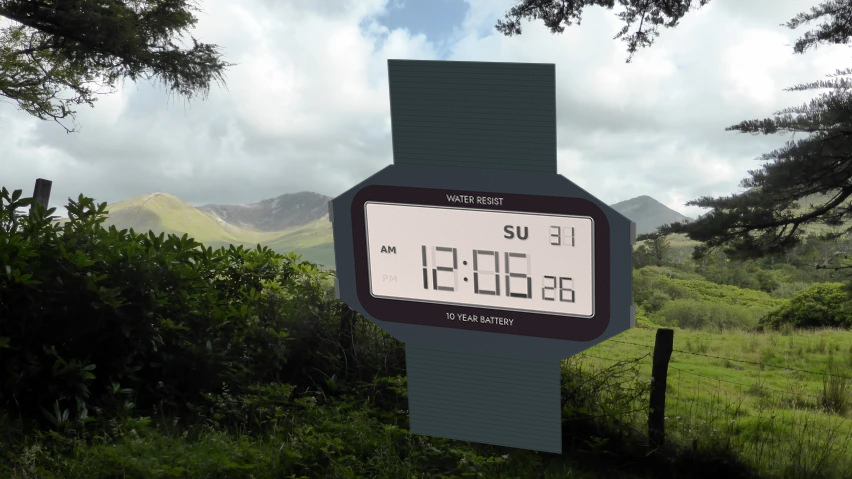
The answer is 12:06:26
